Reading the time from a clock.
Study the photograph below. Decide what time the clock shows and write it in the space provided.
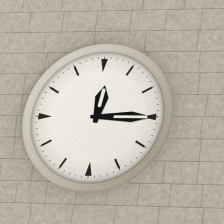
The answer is 12:15
